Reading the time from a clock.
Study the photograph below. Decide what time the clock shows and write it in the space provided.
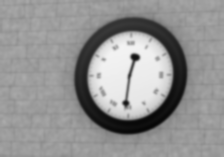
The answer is 12:31
